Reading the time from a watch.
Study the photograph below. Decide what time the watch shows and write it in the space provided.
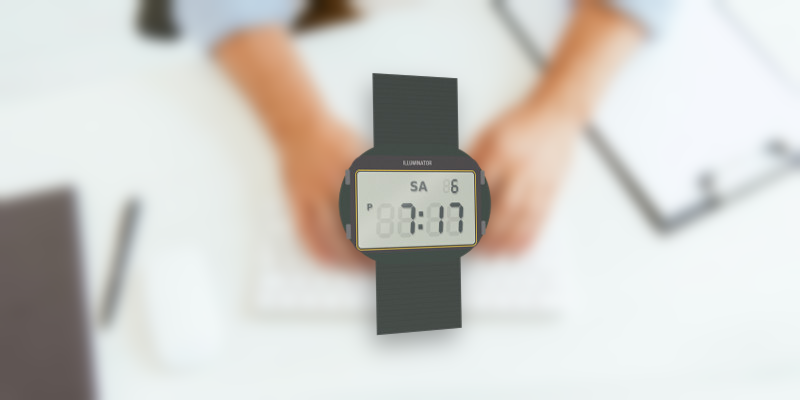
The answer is 7:17
